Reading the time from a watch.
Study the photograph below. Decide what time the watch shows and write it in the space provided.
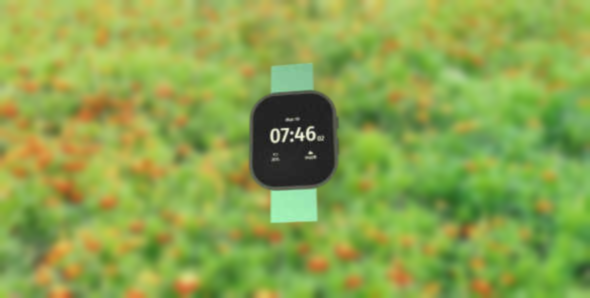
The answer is 7:46
